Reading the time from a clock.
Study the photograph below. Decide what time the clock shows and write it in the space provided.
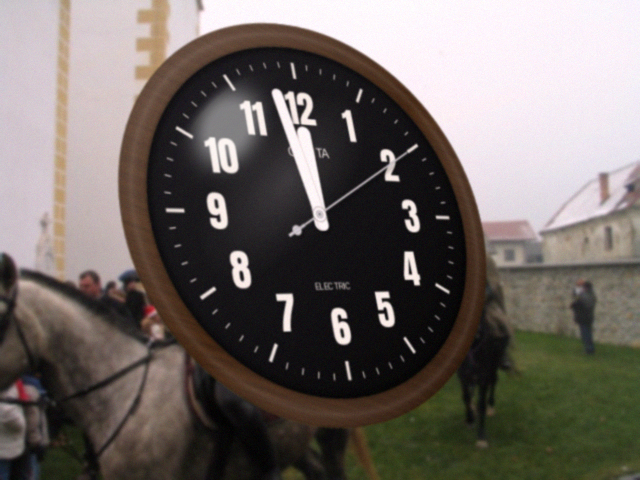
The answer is 11:58:10
